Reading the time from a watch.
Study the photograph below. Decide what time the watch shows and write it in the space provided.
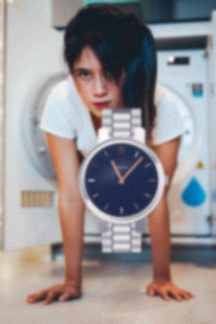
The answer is 11:07
